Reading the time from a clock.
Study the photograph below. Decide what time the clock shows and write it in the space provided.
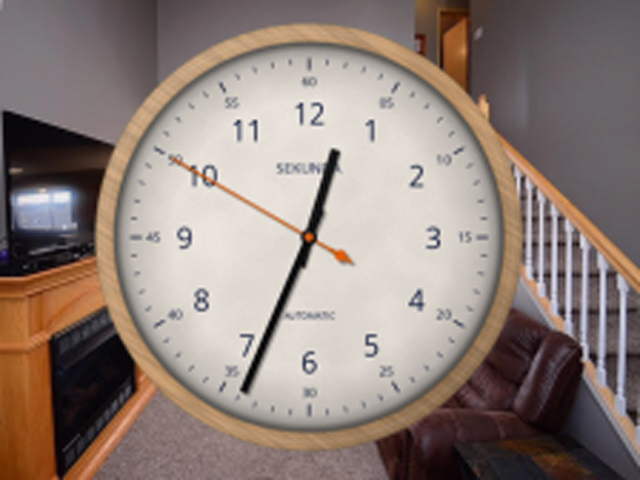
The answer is 12:33:50
